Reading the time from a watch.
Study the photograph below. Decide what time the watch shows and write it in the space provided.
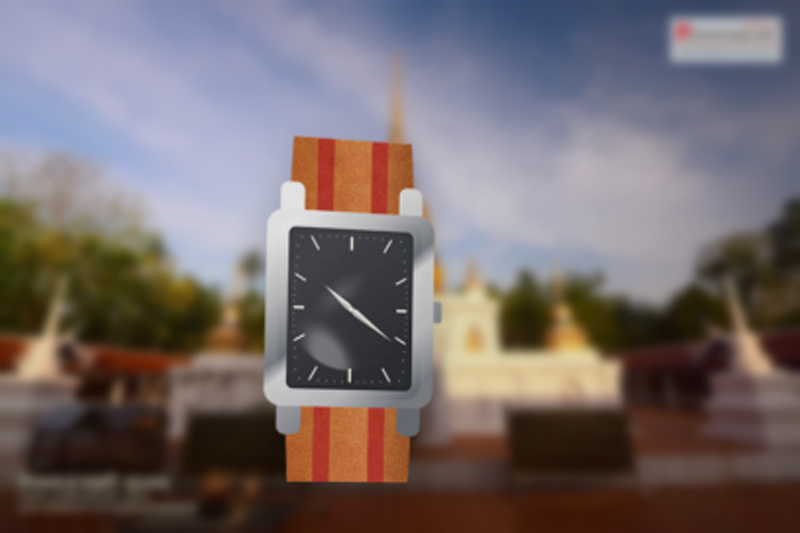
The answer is 10:21
